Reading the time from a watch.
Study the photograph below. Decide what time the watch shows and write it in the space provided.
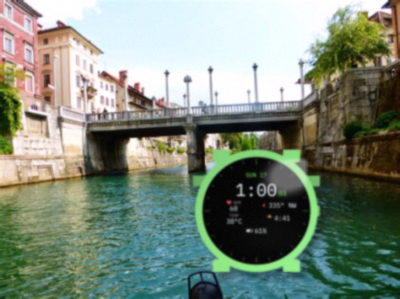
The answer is 1:00
